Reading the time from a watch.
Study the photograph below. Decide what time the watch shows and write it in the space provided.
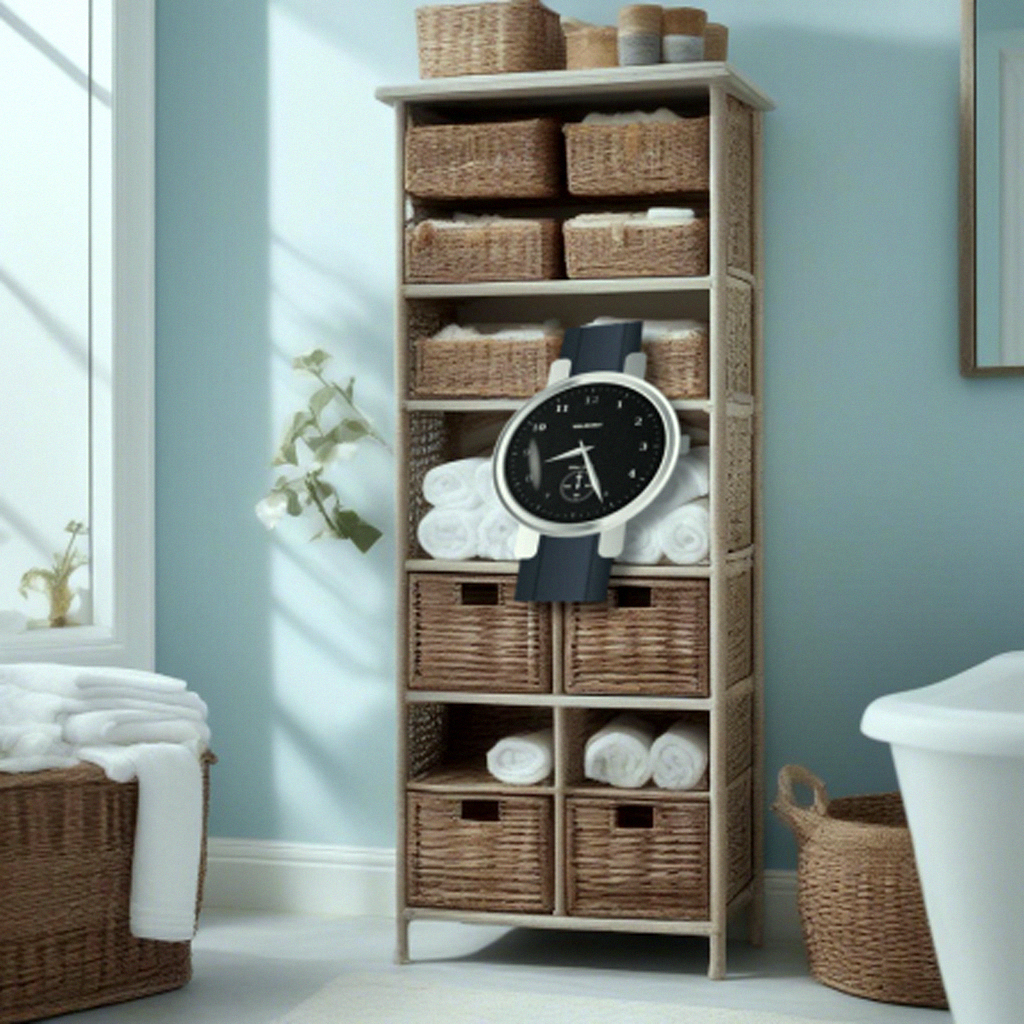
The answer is 8:26
